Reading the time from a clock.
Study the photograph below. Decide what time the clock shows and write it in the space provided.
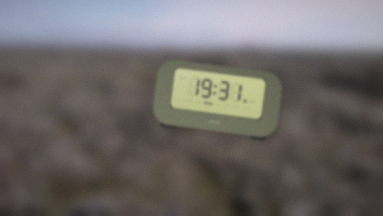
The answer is 19:31
